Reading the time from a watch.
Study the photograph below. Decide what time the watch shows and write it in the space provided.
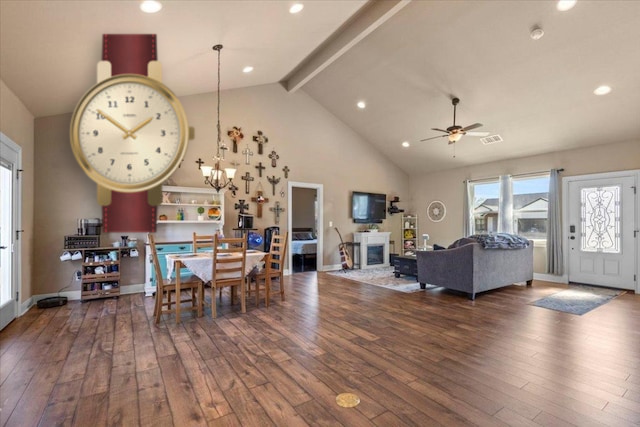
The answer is 1:51
